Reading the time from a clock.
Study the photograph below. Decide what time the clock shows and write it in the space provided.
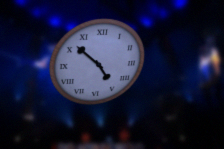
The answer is 4:52
